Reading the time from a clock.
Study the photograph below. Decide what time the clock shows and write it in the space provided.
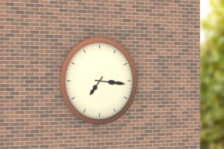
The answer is 7:16
